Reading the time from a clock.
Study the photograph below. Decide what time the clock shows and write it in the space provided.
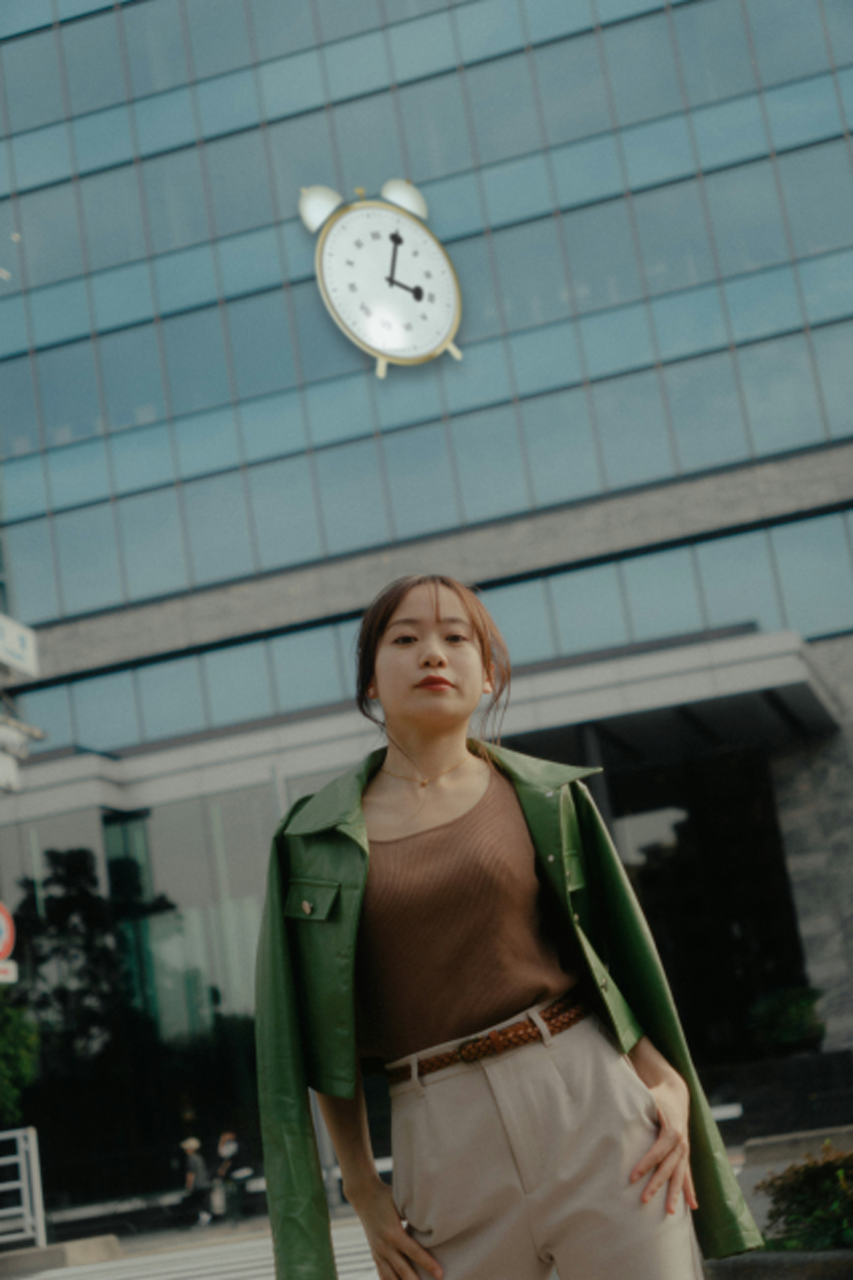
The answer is 4:05
